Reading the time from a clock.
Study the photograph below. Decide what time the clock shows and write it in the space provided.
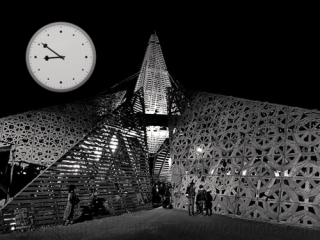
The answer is 8:51
